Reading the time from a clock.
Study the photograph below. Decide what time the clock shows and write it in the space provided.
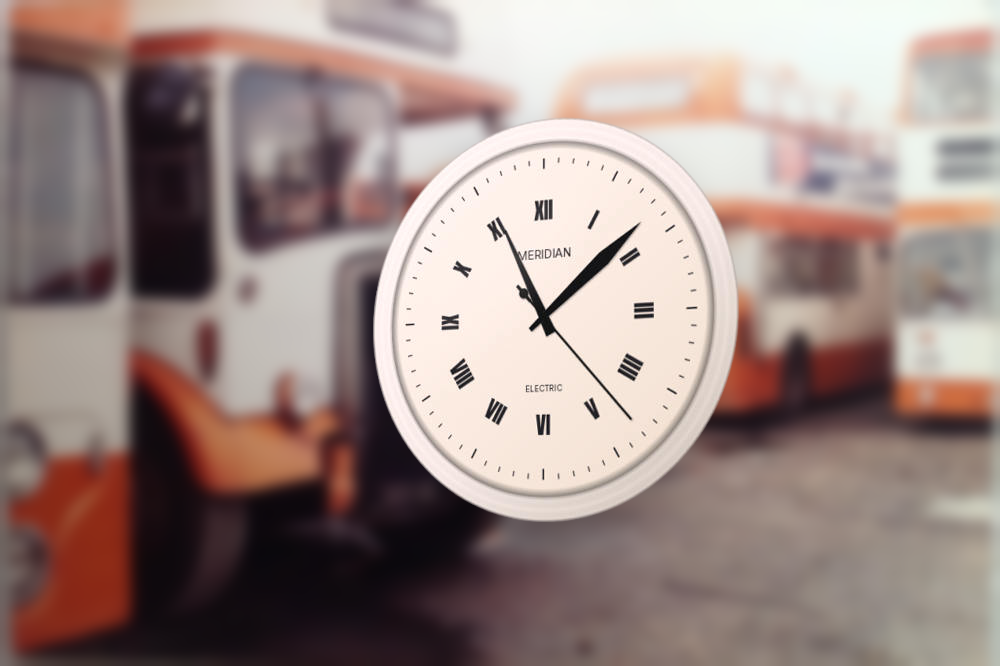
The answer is 11:08:23
